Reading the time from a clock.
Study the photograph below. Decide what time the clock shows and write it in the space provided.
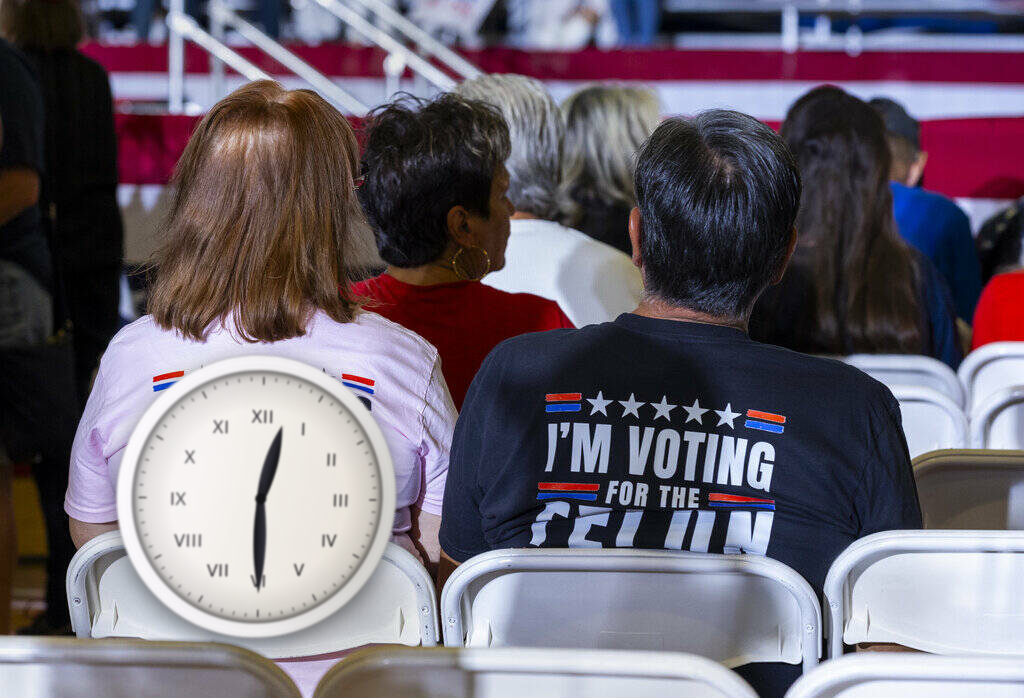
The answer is 12:30
